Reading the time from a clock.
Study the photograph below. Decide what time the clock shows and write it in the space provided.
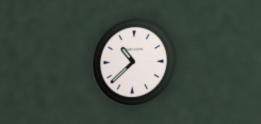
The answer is 10:38
